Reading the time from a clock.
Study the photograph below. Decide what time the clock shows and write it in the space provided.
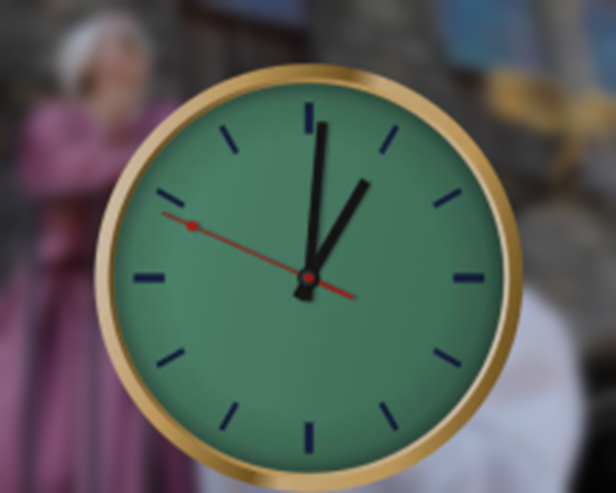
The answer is 1:00:49
